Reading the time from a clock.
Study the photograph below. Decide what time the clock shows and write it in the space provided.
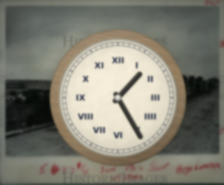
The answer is 1:25
